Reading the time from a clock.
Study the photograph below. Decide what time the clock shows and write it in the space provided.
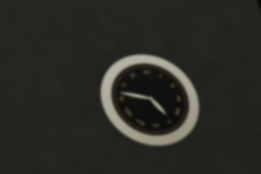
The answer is 4:47
